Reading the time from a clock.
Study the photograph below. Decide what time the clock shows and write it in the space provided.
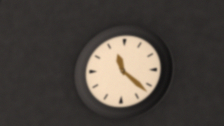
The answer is 11:22
